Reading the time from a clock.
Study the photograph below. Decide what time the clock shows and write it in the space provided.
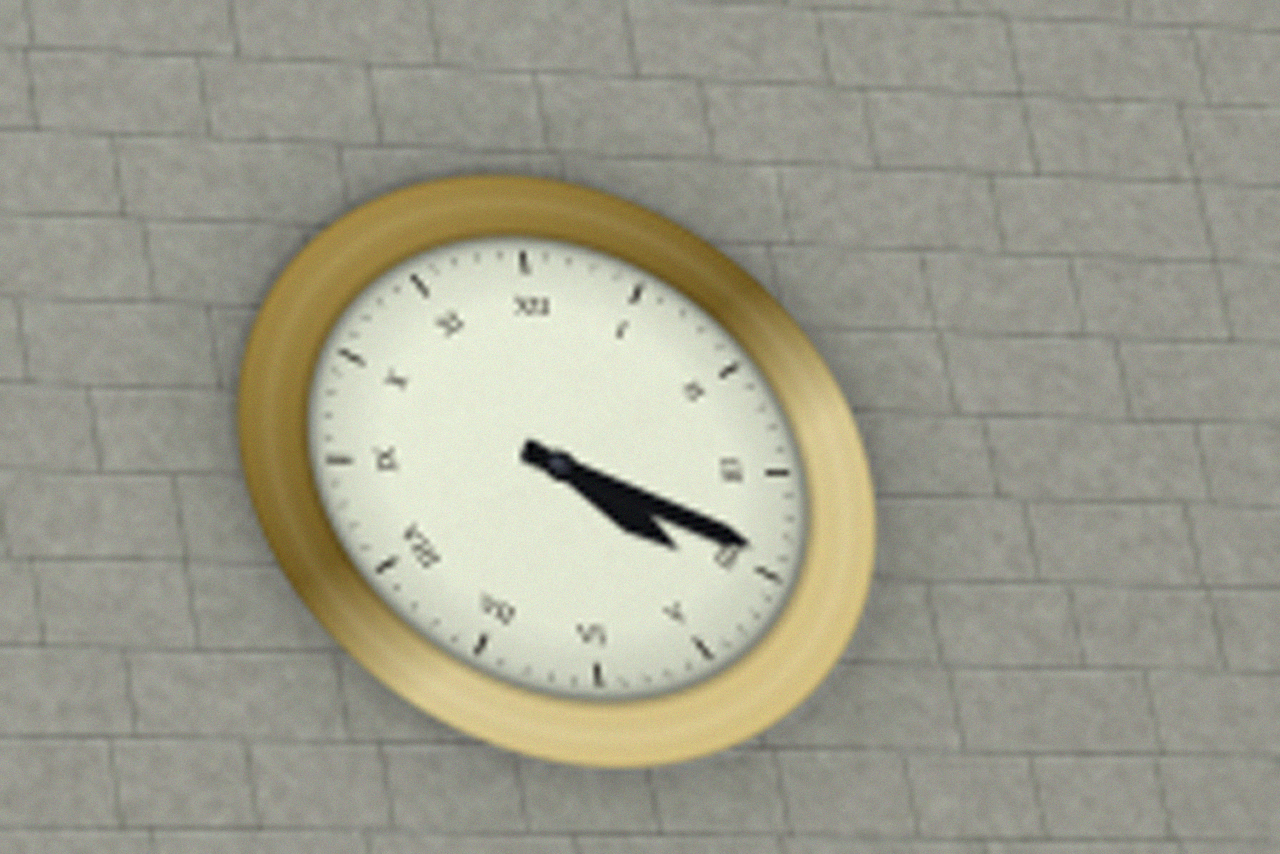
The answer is 4:19
